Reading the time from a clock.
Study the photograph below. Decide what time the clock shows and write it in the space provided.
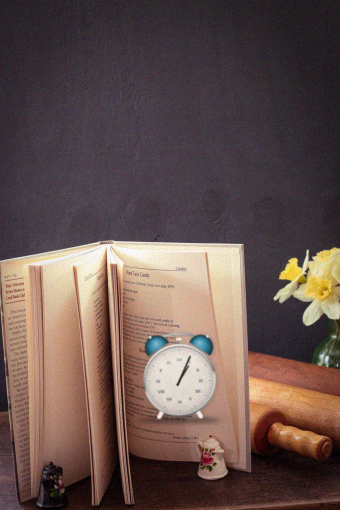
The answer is 1:04
